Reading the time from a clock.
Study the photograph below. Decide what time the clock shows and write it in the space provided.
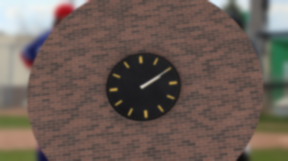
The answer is 2:10
